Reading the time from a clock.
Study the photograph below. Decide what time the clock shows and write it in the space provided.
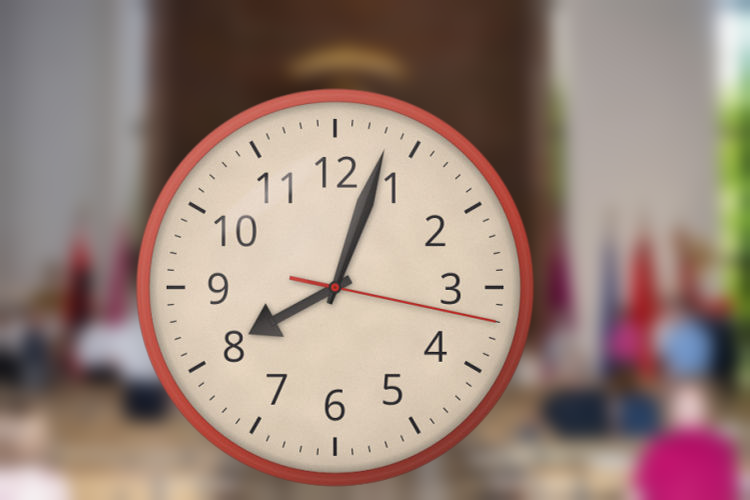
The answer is 8:03:17
